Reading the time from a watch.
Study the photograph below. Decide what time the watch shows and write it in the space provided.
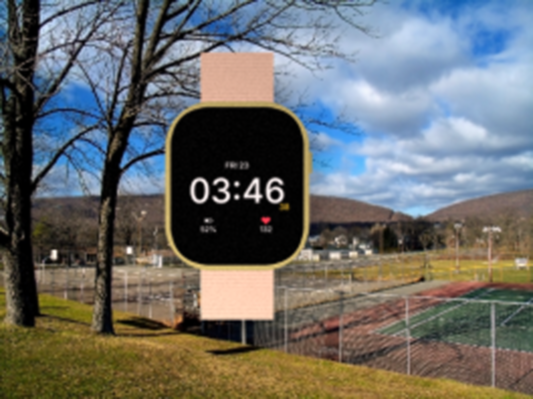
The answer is 3:46
